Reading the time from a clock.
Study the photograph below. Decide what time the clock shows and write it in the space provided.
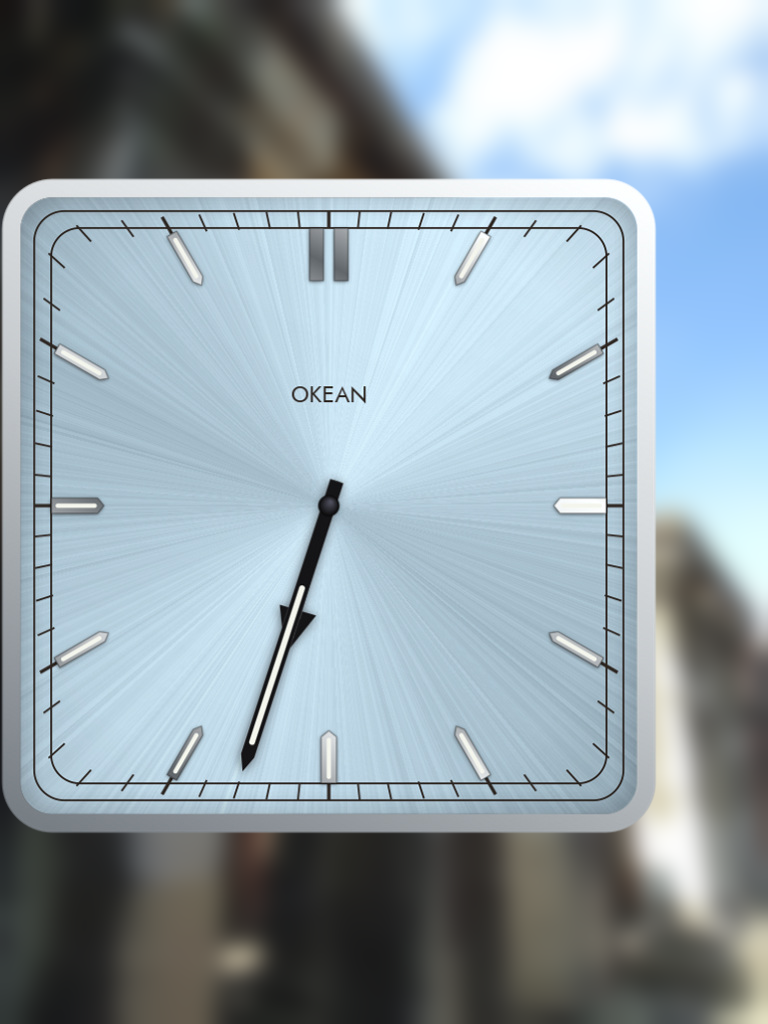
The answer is 6:33
